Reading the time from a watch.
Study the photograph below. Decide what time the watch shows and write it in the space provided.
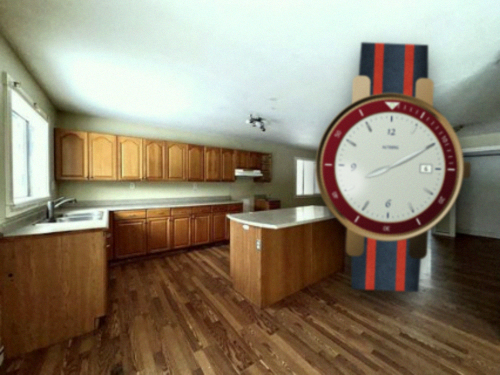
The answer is 8:10
